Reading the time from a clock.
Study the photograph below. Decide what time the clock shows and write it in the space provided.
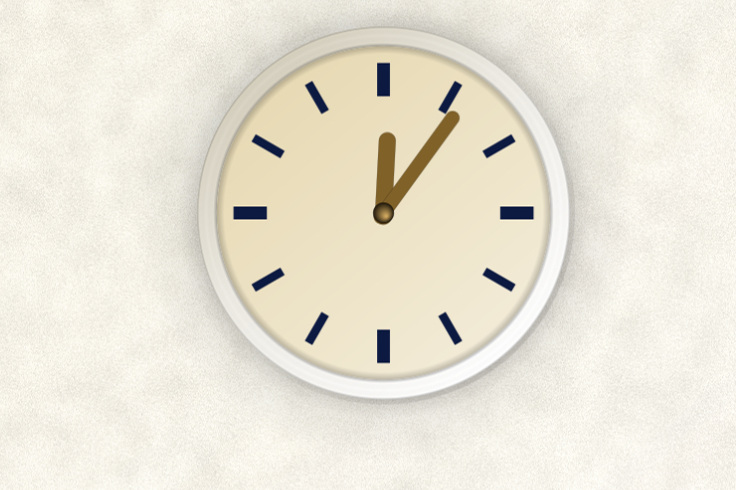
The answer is 12:06
